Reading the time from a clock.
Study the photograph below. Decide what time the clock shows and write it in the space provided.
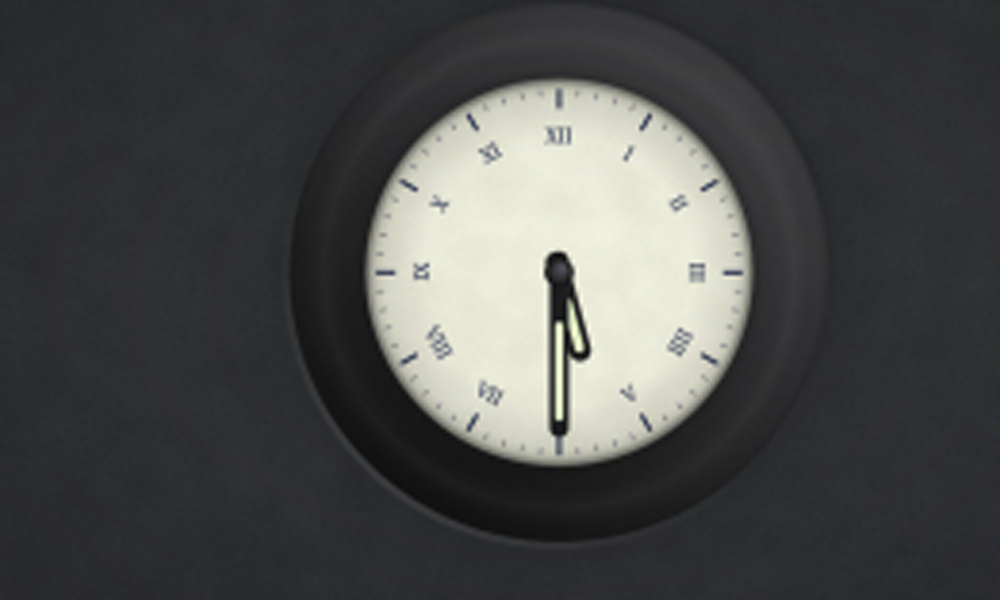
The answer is 5:30
